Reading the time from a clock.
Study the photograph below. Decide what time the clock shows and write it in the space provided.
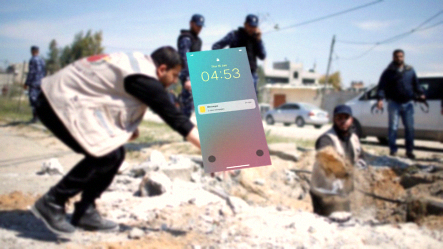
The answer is 4:53
